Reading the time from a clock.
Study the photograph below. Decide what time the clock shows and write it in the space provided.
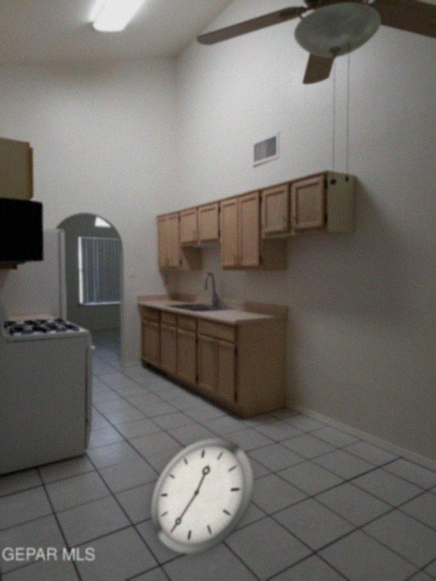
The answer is 12:35
